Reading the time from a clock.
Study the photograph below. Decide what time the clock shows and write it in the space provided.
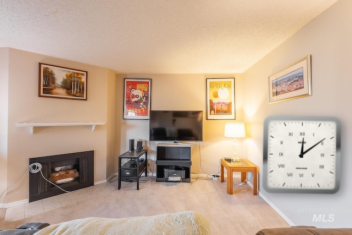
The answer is 12:09
